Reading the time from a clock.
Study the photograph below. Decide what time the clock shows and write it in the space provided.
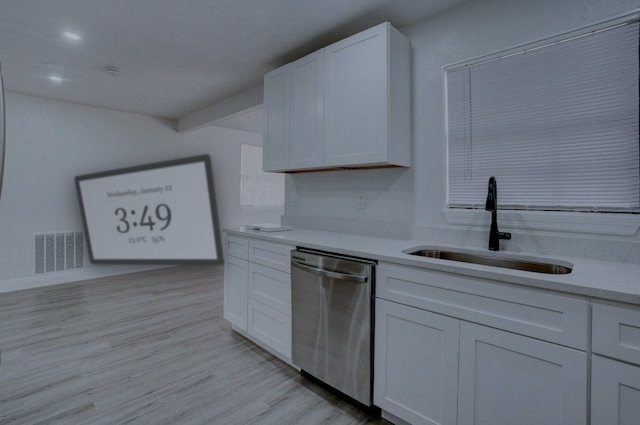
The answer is 3:49
